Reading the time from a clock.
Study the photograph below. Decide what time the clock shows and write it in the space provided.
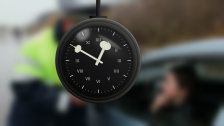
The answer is 12:50
